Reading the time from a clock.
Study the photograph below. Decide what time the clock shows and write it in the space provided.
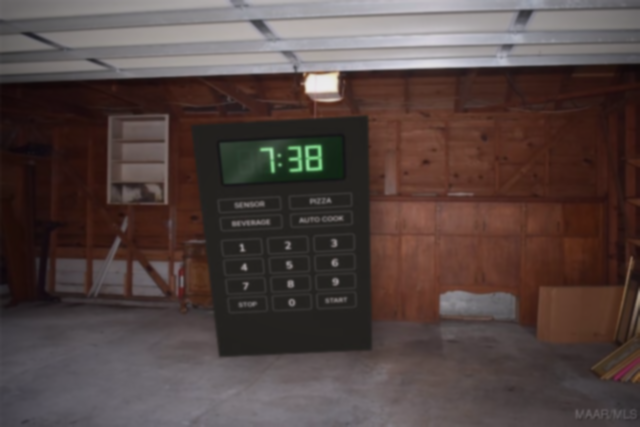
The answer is 7:38
